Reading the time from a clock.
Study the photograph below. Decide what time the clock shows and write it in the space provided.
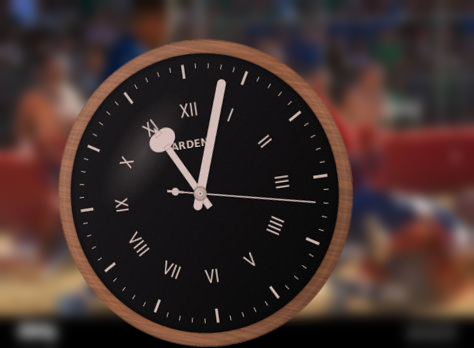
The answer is 11:03:17
